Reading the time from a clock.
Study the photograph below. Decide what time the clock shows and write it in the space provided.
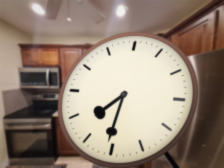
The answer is 7:31
